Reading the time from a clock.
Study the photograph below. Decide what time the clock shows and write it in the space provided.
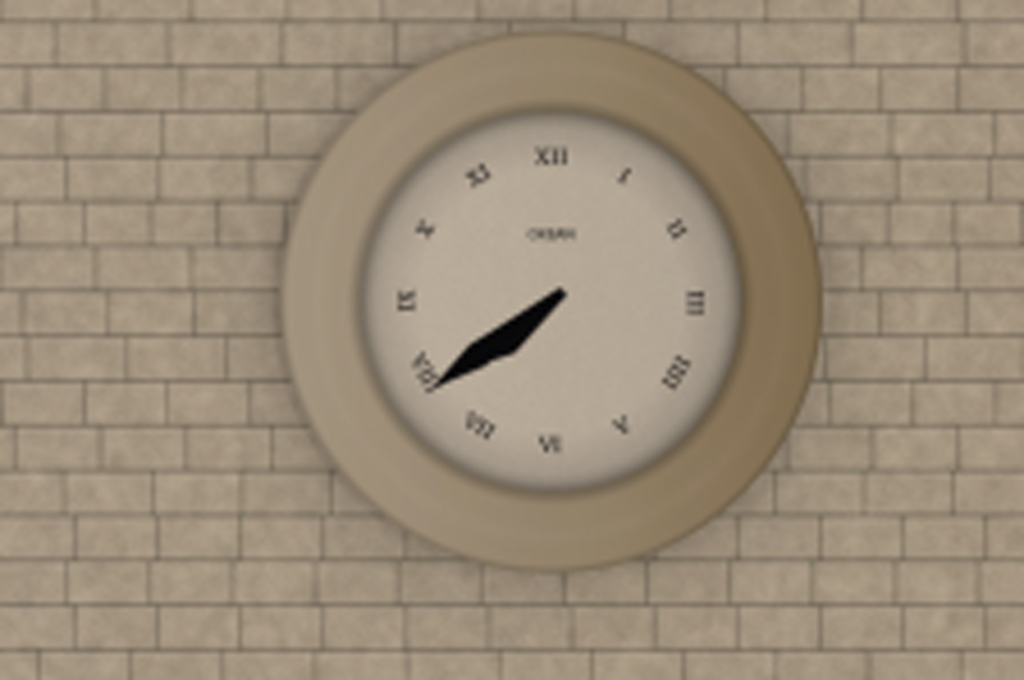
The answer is 7:39
